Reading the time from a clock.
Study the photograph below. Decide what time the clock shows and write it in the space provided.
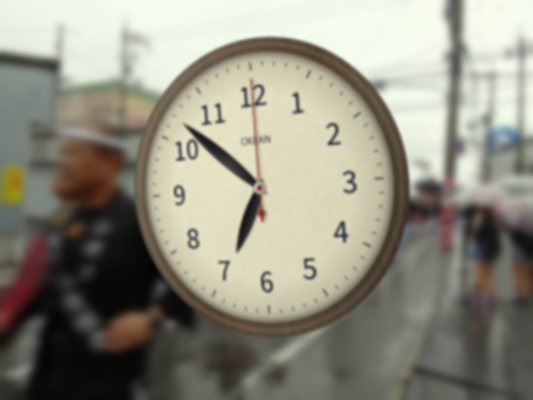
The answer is 6:52:00
